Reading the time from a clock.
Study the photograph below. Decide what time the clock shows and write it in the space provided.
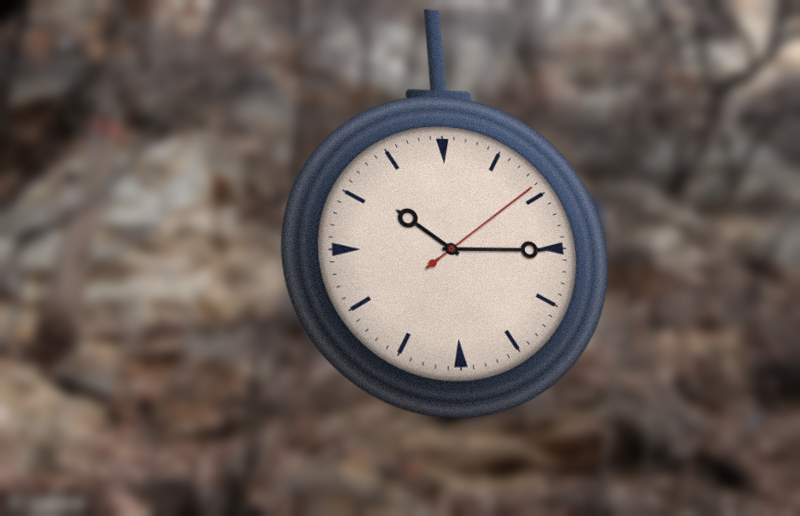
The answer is 10:15:09
